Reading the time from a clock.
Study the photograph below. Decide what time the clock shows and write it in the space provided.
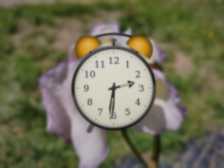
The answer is 2:31
